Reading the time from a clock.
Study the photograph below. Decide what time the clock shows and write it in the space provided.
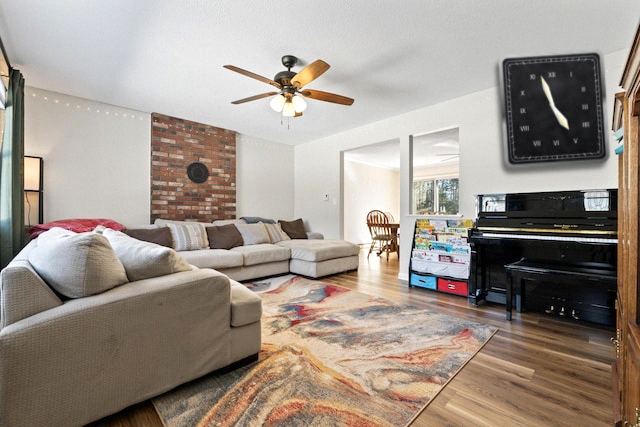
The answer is 4:57
